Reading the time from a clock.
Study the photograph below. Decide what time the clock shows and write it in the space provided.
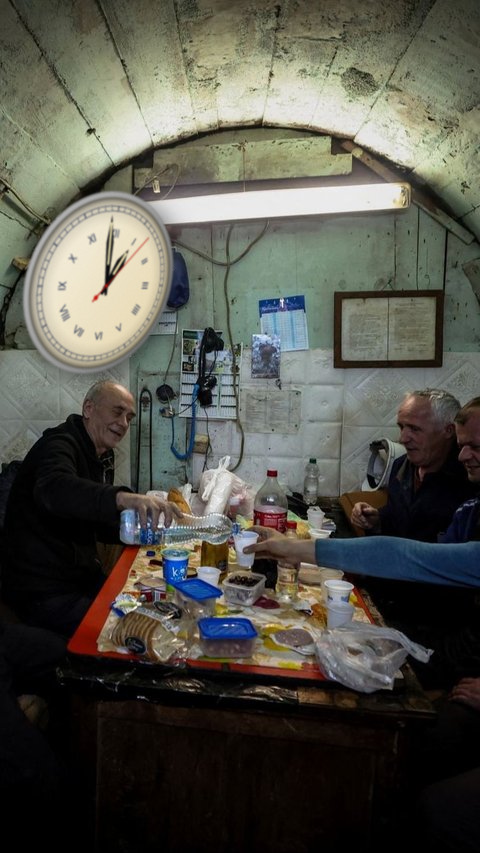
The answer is 12:59:07
